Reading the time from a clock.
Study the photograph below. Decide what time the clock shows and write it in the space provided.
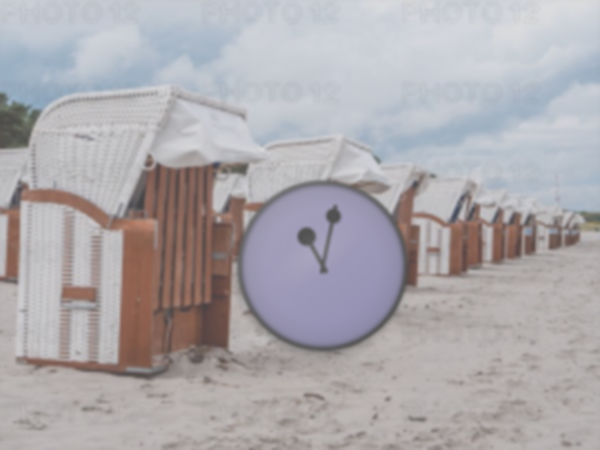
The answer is 11:02
